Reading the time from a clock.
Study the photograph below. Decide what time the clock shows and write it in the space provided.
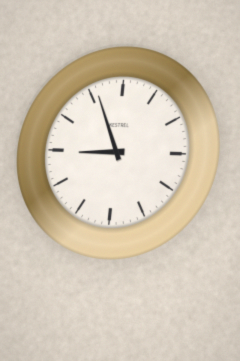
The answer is 8:56
